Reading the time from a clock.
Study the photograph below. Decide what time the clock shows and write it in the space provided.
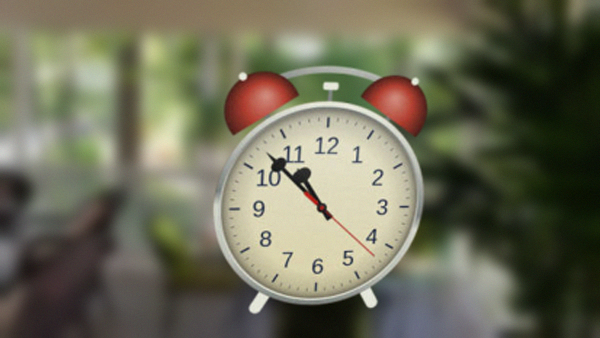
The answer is 10:52:22
